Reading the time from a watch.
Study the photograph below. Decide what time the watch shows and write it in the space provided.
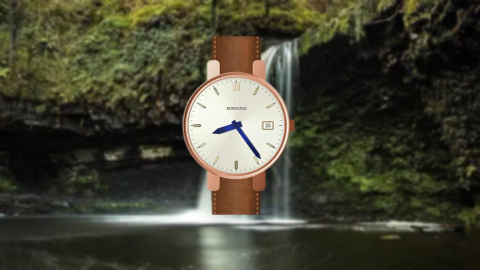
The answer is 8:24
